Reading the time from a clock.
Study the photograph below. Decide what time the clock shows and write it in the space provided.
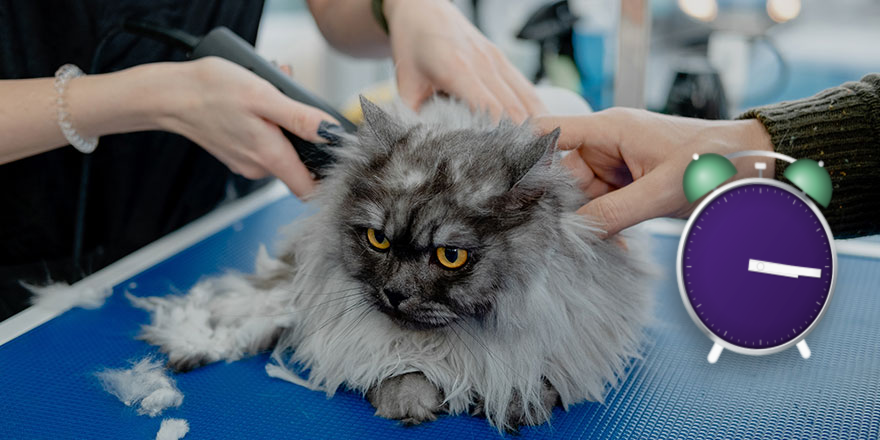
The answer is 3:16
